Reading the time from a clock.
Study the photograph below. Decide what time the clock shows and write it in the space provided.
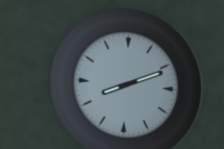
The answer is 8:11
